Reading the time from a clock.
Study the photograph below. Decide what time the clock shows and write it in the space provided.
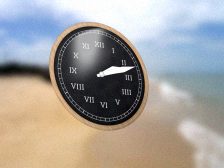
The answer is 2:12
